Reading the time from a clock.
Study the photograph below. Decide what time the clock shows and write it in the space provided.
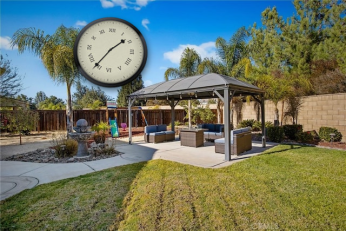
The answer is 1:36
